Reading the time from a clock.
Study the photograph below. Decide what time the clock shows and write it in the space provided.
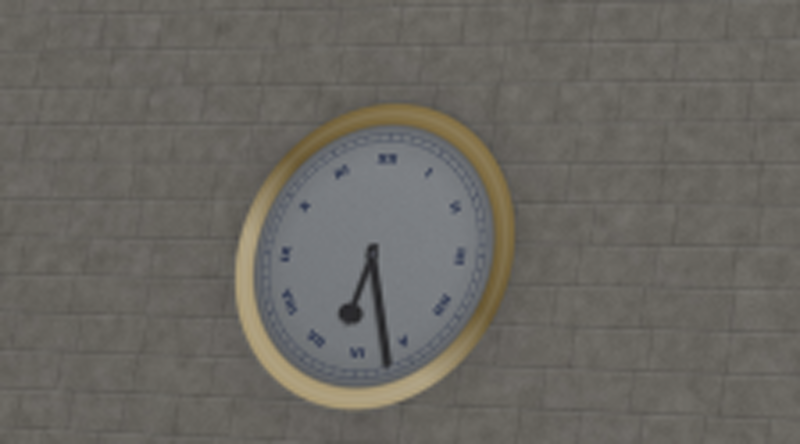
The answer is 6:27
